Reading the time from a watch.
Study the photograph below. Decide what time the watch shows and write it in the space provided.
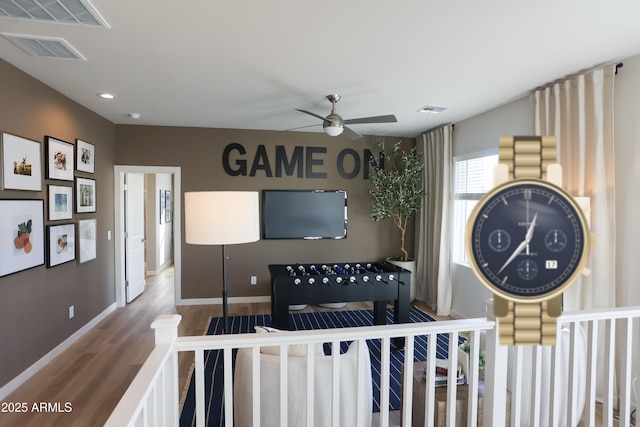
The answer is 12:37
